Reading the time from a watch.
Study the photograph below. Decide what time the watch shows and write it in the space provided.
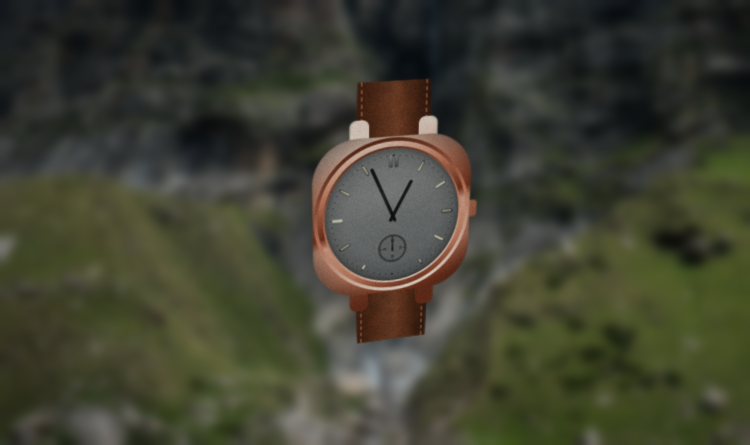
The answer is 12:56
